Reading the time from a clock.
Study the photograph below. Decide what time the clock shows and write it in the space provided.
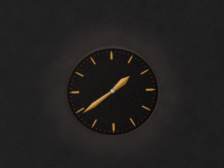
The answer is 1:39
